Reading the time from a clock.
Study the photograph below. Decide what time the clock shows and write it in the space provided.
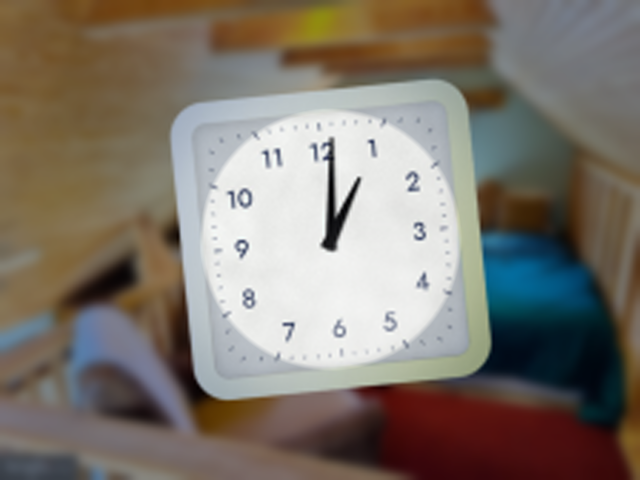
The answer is 1:01
